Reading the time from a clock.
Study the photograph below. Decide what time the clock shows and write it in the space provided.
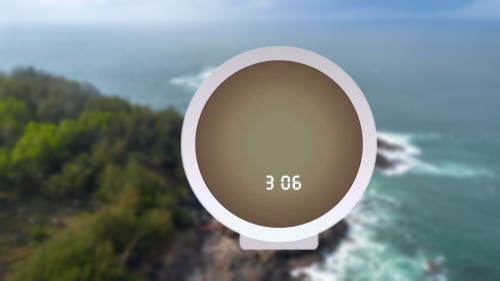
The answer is 3:06
